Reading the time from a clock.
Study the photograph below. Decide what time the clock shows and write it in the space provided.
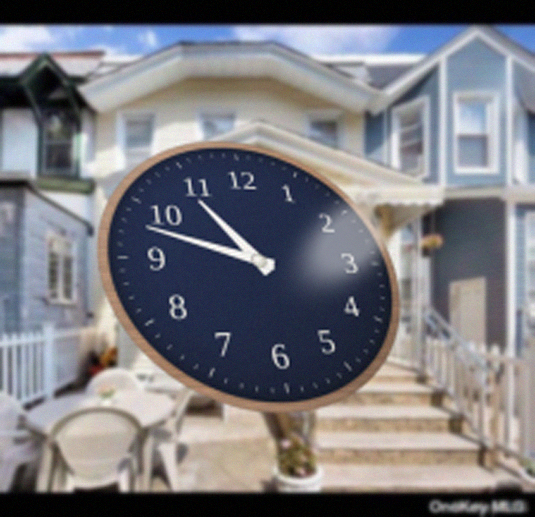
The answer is 10:48
